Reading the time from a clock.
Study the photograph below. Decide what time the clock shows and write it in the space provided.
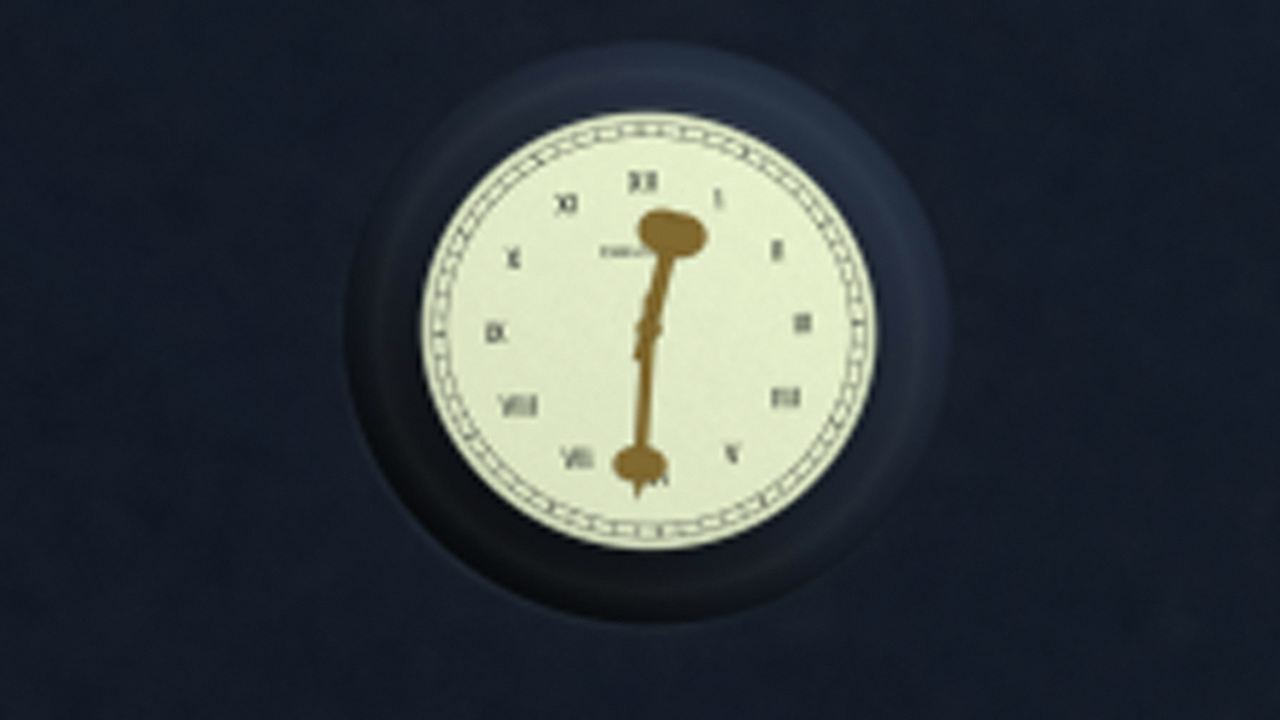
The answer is 12:31
